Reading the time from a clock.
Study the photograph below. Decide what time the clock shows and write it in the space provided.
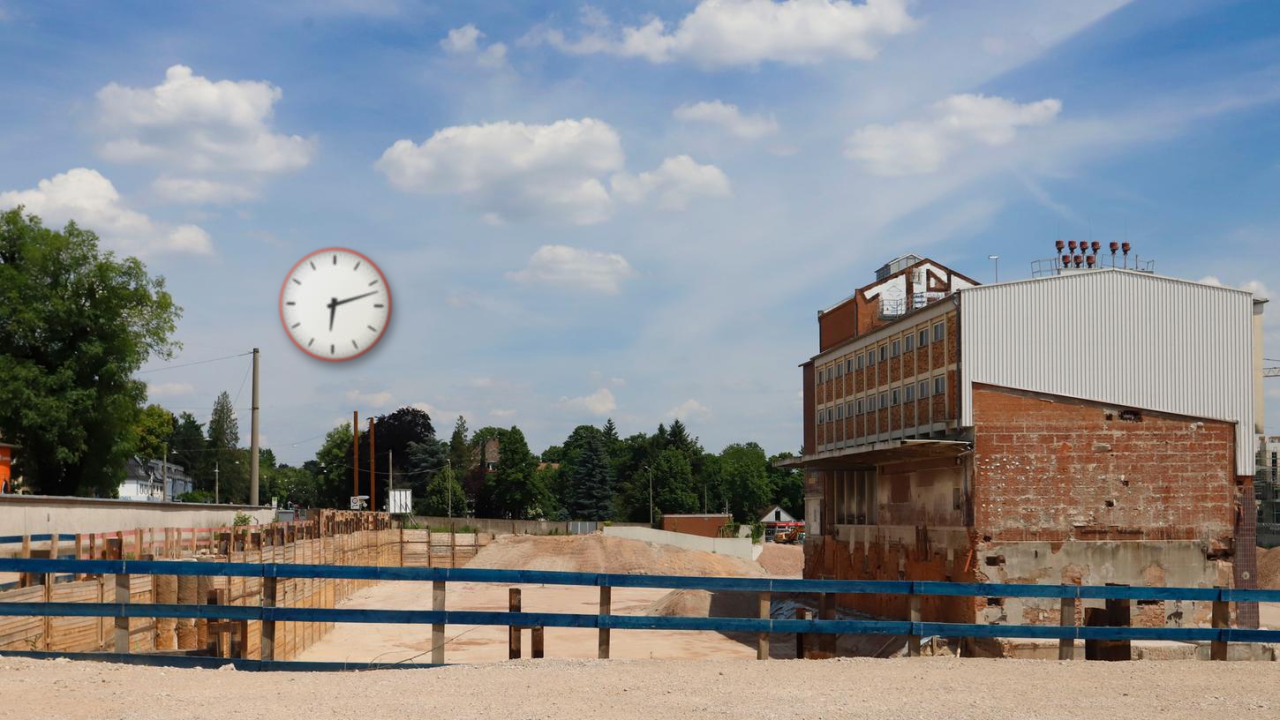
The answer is 6:12
